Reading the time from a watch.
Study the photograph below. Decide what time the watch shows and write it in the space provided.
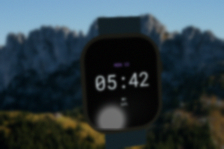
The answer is 5:42
